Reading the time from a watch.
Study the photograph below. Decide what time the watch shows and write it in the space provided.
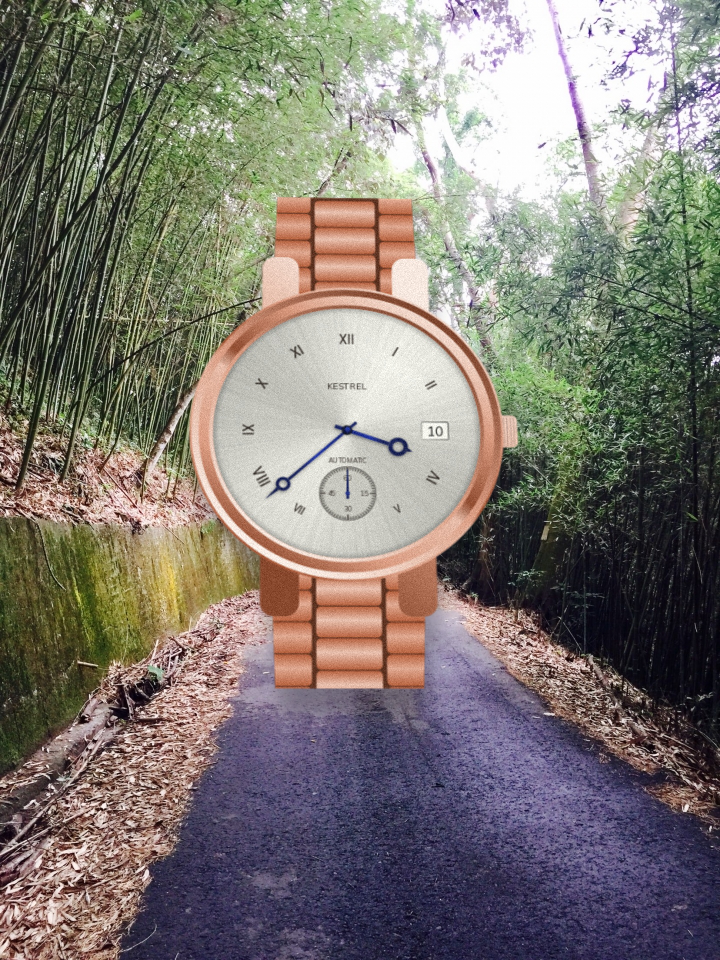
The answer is 3:38
